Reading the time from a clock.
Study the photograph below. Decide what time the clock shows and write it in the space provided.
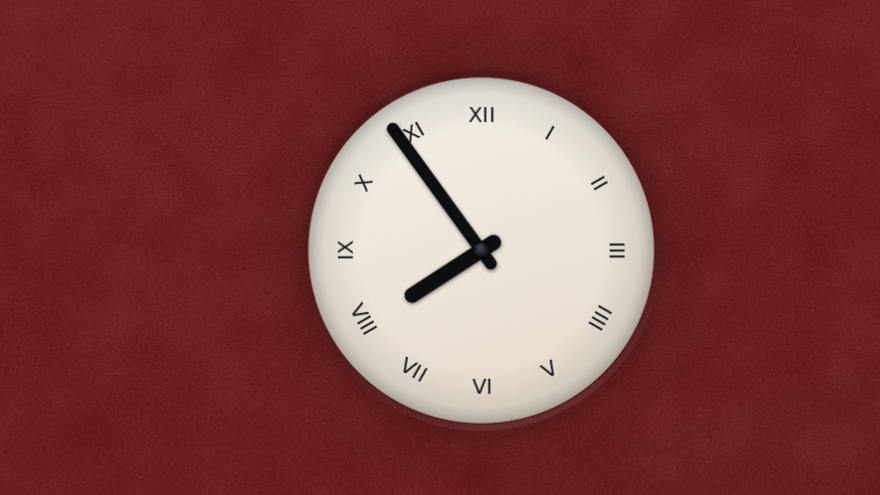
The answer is 7:54
